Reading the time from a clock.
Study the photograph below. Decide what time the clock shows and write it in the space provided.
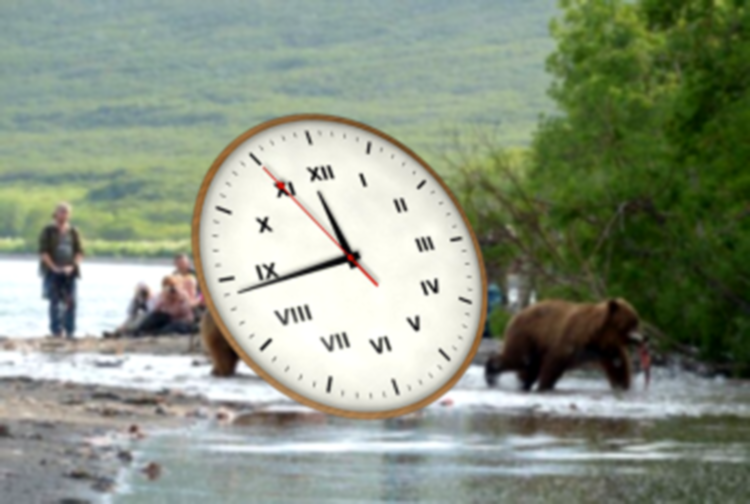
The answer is 11:43:55
